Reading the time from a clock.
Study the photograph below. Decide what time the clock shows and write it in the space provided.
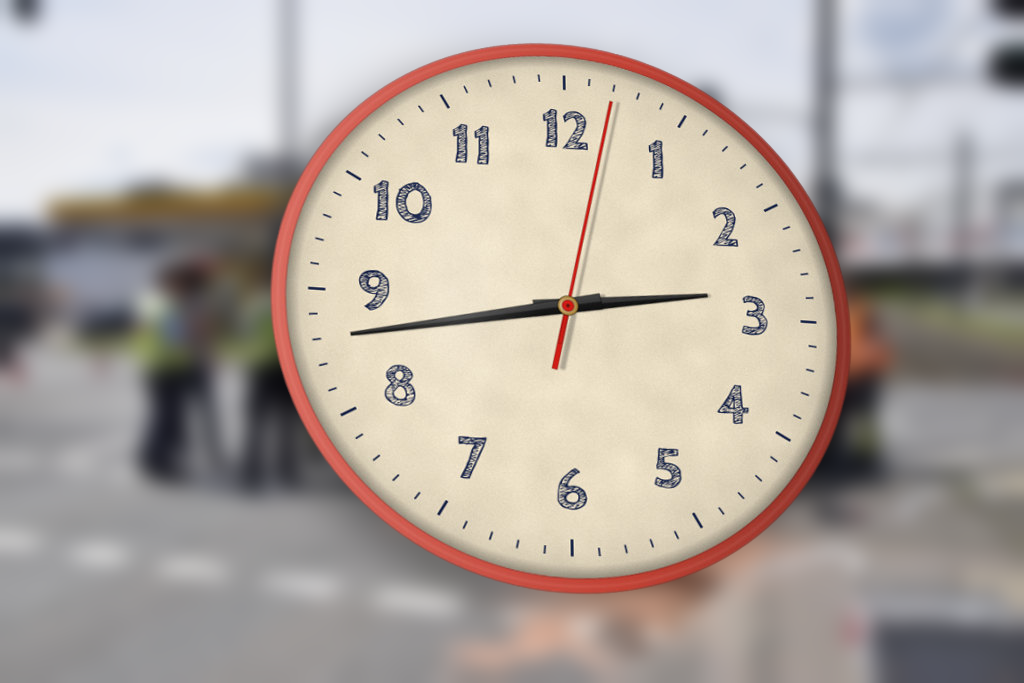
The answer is 2:43:02
